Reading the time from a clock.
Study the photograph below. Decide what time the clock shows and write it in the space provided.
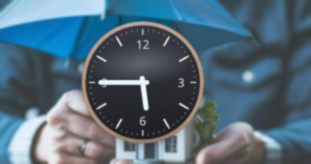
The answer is 5:45
